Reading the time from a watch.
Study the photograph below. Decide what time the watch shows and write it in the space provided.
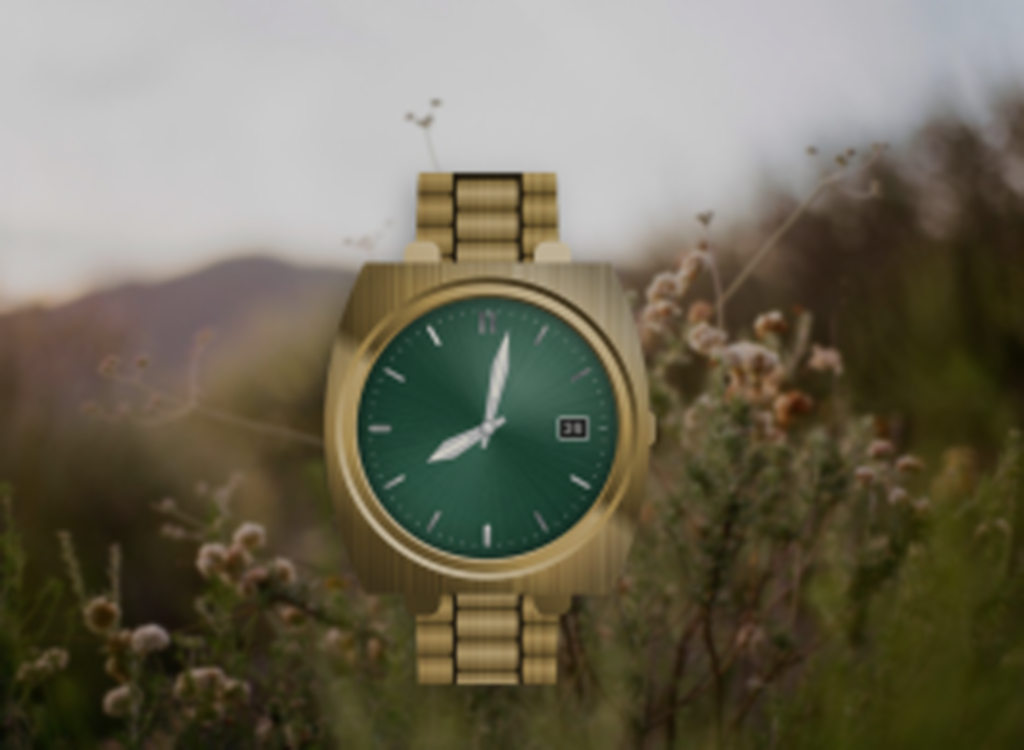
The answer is 8:02
